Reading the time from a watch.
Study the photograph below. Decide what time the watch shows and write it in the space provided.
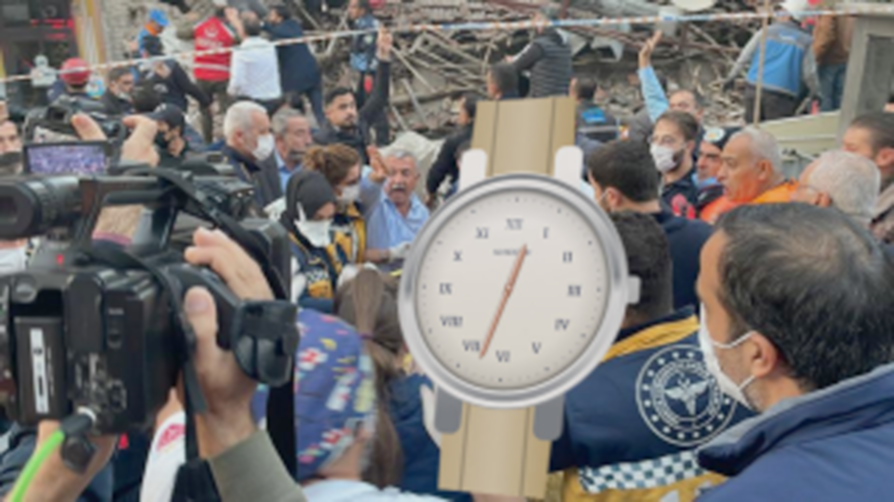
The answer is 12:33
